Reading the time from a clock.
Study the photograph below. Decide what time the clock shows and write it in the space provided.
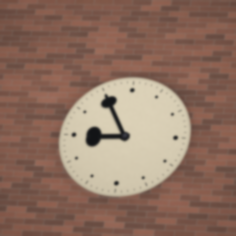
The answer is 8:55
